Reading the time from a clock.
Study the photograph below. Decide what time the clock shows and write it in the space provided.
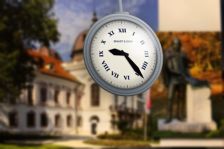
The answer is 9:24
